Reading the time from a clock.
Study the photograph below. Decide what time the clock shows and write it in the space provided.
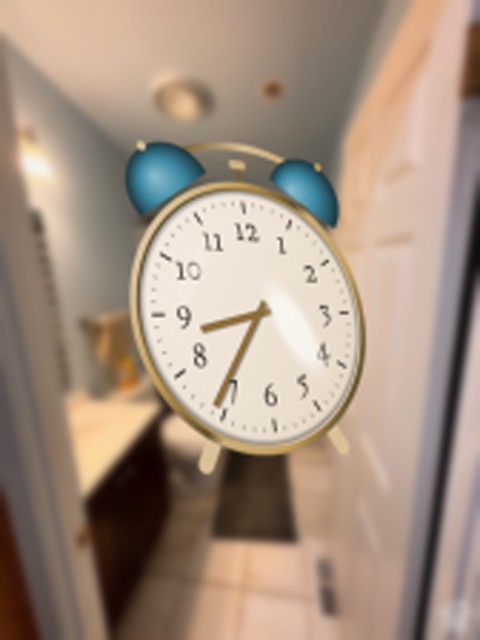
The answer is 8:36
